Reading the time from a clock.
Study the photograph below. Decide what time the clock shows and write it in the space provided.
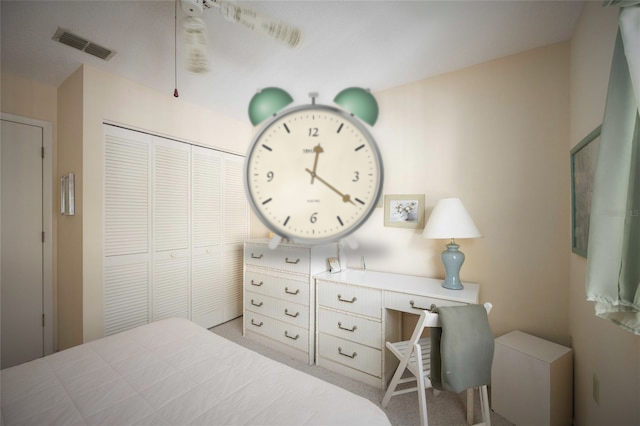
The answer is 12:21
